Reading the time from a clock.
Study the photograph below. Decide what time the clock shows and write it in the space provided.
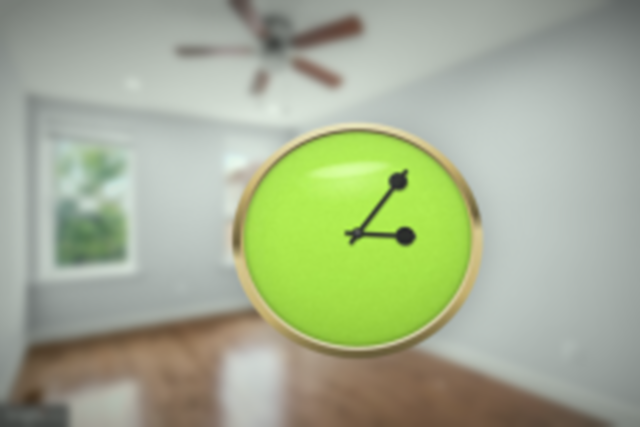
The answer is 3:06
